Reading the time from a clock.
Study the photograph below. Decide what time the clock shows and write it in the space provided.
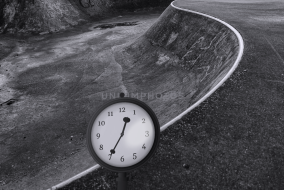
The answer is 12:35
